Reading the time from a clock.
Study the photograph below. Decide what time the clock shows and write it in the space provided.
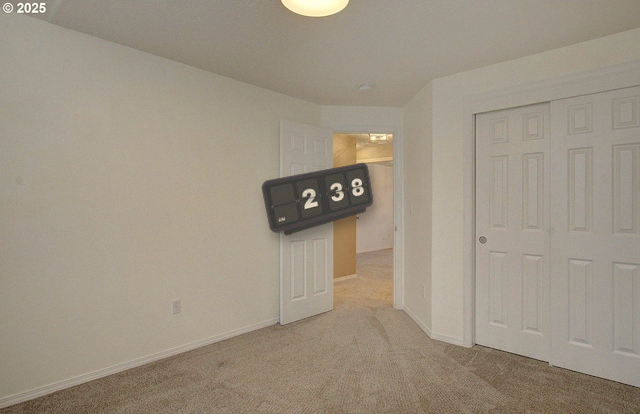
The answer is 2:38
